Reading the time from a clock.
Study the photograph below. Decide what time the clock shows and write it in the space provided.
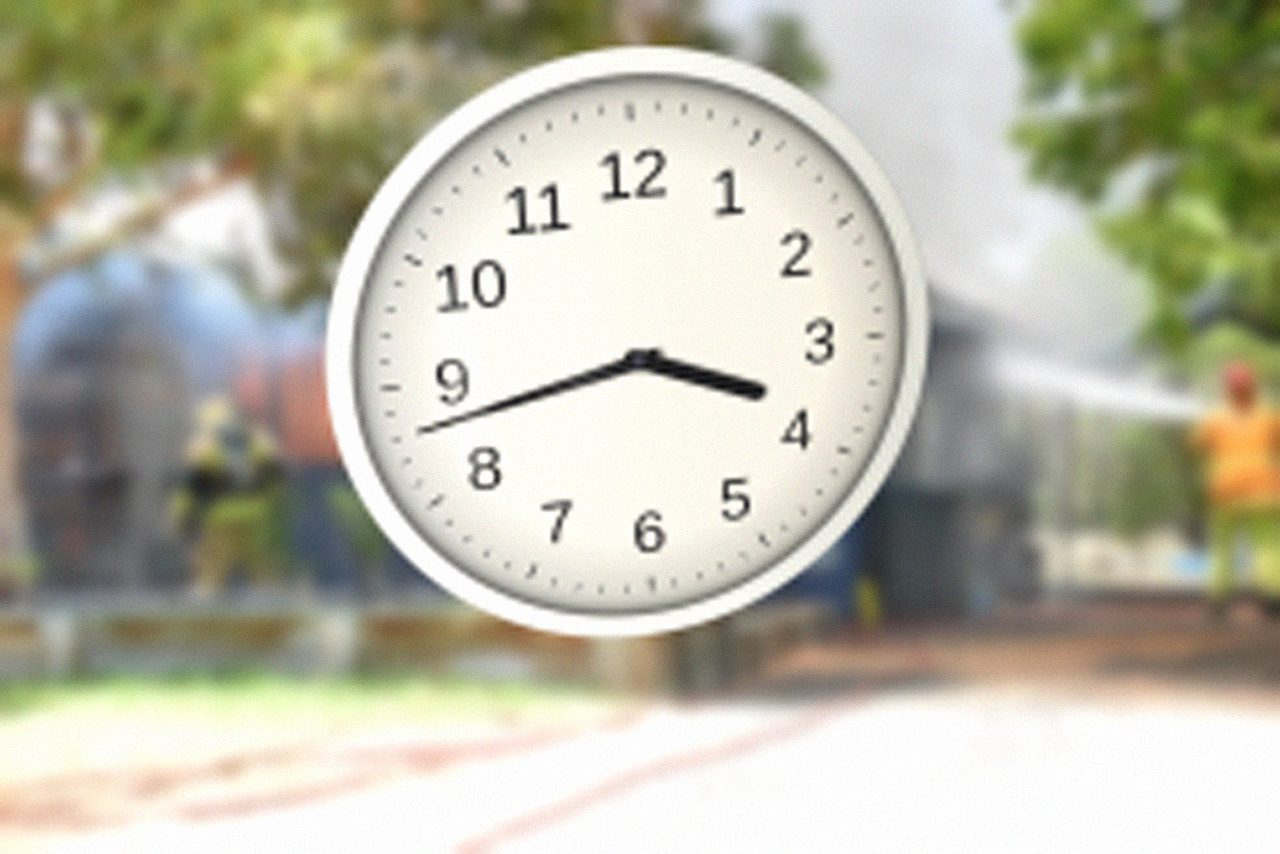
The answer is 3:43
